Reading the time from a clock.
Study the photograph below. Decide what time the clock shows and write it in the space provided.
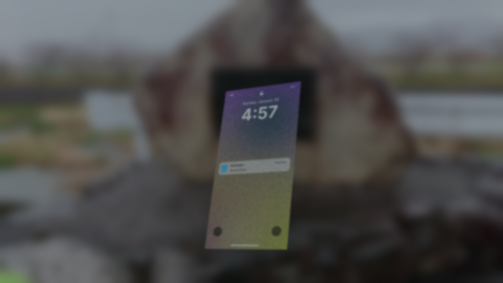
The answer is 4:57
